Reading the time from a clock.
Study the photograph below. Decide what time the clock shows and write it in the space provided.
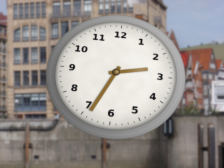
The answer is 2:34
